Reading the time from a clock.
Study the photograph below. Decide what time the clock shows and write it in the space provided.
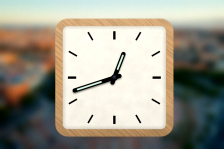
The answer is 12:42
